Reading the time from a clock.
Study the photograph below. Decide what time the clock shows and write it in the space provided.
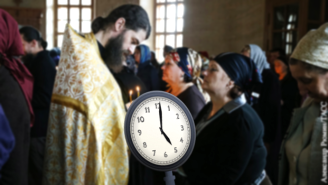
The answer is 5:01
